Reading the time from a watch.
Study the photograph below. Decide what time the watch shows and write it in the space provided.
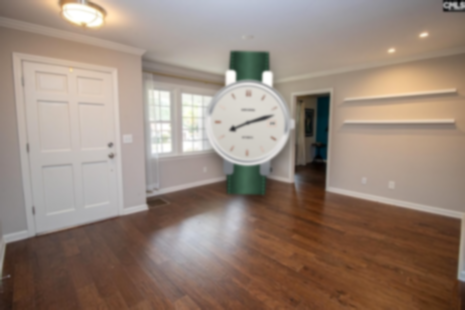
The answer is 8:12
